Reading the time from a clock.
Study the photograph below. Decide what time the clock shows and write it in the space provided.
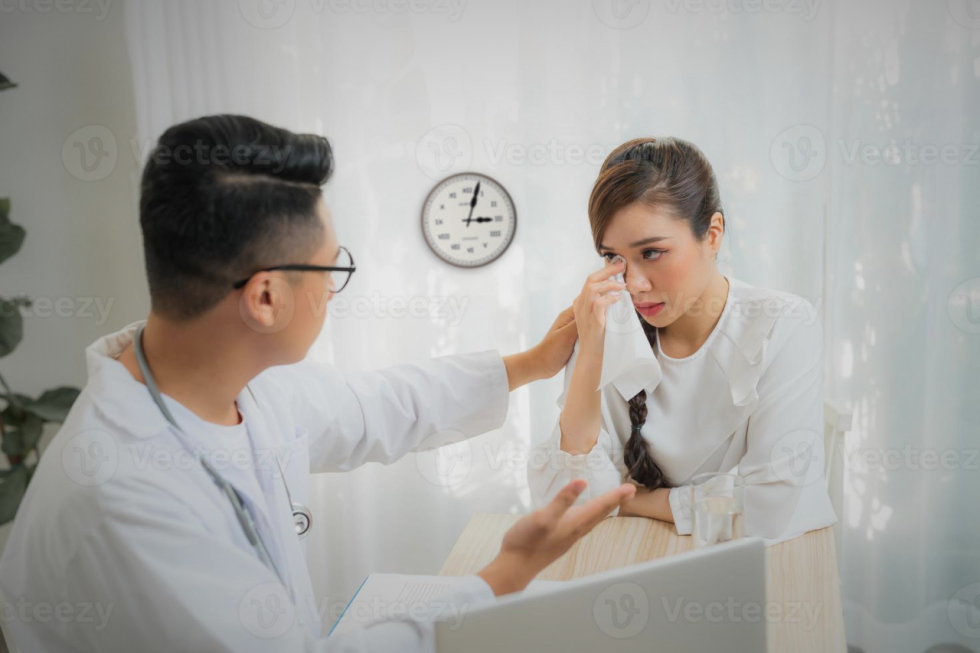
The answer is 3:03
